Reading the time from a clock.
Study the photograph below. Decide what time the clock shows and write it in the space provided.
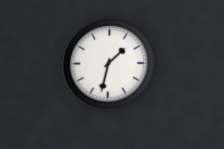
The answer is 1:32
